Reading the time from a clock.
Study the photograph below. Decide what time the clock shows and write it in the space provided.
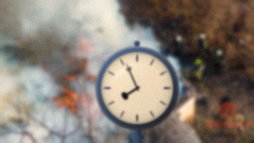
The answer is 7:56
